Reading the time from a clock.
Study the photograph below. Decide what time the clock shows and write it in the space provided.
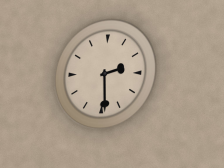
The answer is 2:29
